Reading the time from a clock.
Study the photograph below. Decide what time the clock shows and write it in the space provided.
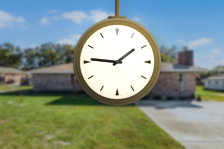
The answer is 1:46
